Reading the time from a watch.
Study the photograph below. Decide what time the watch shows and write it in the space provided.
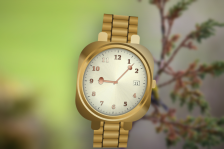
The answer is 9:07
